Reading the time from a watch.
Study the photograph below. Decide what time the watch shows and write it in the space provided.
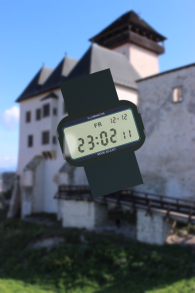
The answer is 23:02:11
